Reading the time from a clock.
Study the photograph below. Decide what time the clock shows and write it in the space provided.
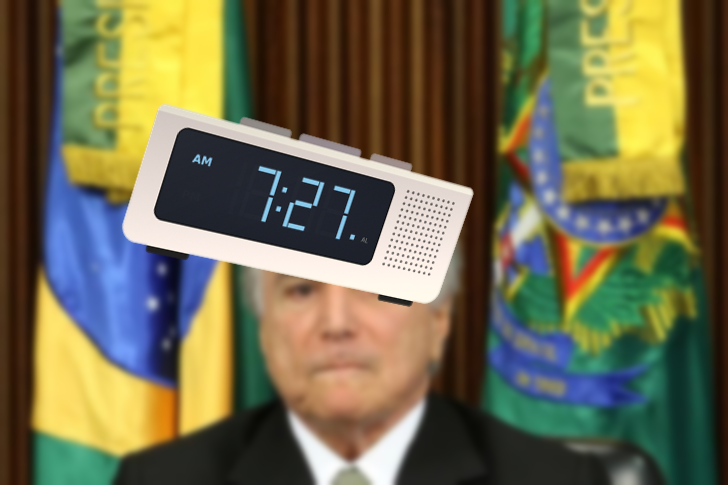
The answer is 7:27
